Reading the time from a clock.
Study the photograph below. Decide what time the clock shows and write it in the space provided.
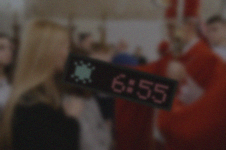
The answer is 6:55
